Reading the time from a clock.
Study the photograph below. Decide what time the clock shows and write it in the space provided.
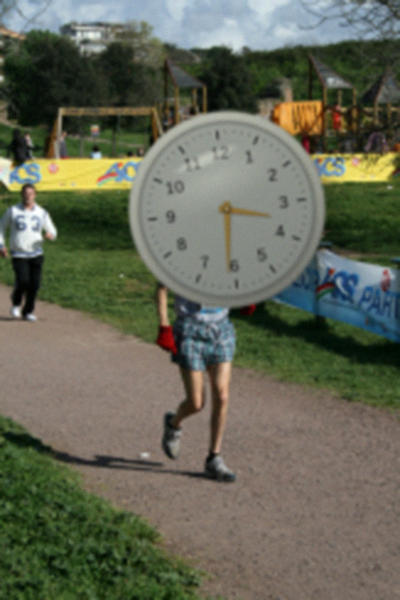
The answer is 3:31
